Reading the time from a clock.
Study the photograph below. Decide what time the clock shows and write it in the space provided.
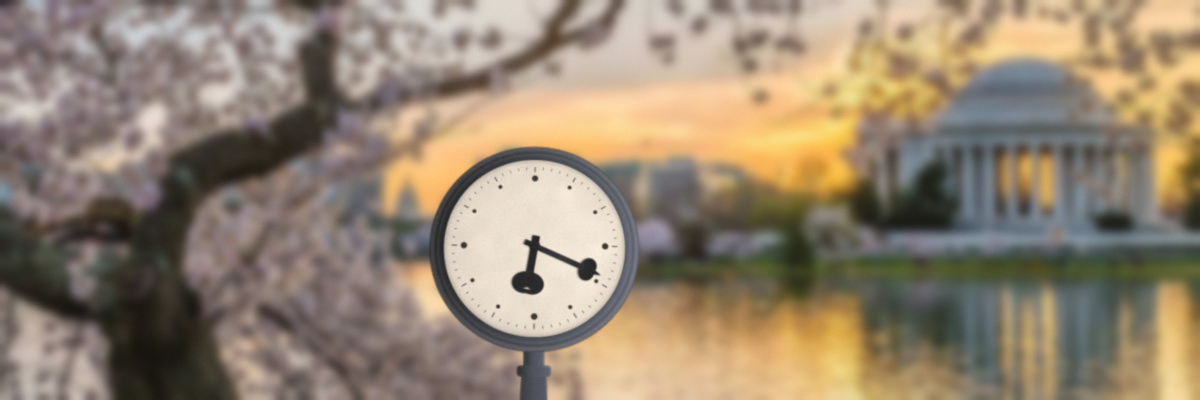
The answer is 6:19
